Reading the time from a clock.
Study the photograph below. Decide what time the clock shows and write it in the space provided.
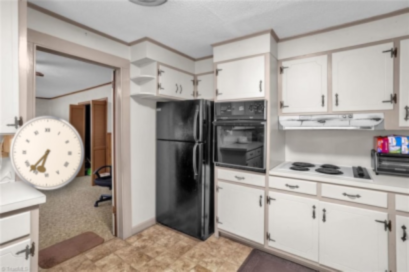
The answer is 6:37
